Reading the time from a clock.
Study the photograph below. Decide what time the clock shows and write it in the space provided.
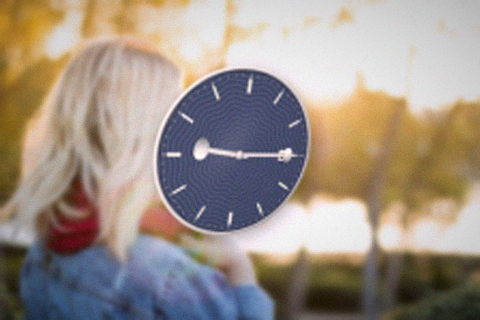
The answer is 9:15
